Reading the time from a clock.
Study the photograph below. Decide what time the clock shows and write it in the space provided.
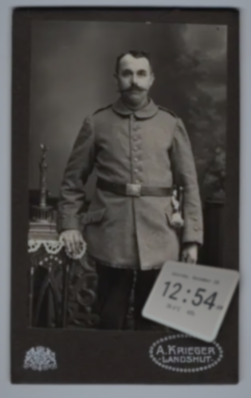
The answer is 12:54
